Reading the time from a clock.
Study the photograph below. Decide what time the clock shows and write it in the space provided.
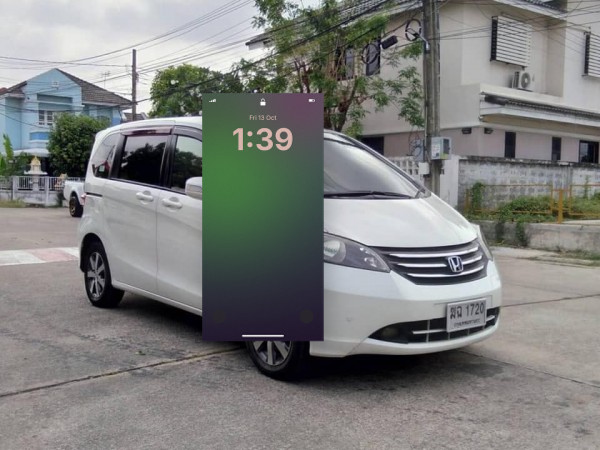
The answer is 1:39
